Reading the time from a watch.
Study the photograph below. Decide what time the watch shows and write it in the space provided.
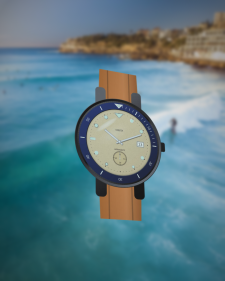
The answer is 10:11
